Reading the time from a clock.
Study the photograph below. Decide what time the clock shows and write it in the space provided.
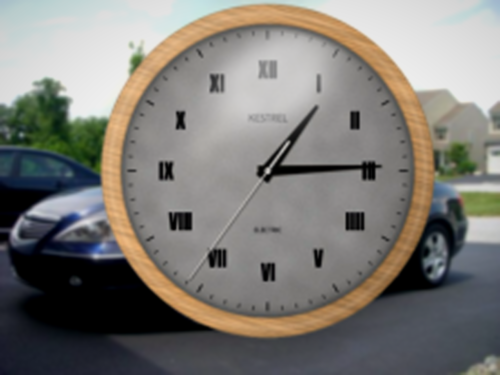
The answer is 1:14:36
